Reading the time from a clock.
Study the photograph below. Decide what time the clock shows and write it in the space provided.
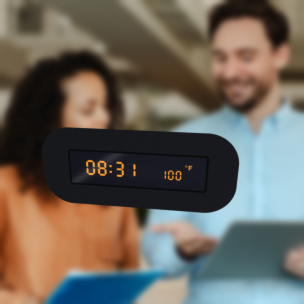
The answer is 8:31
